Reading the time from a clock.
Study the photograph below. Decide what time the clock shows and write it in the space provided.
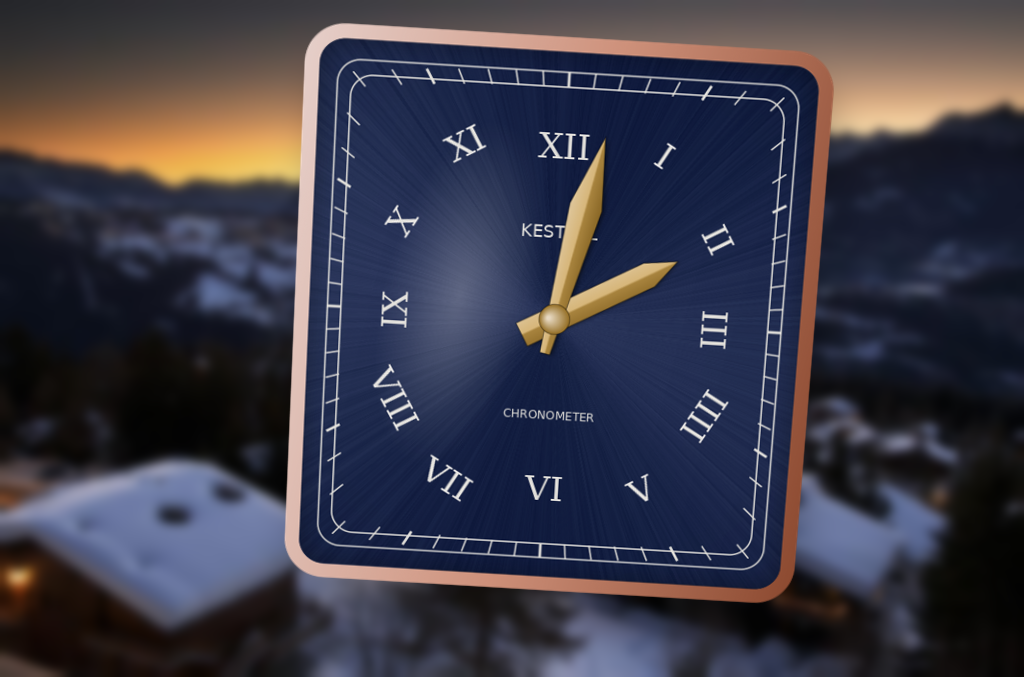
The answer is 2:02
